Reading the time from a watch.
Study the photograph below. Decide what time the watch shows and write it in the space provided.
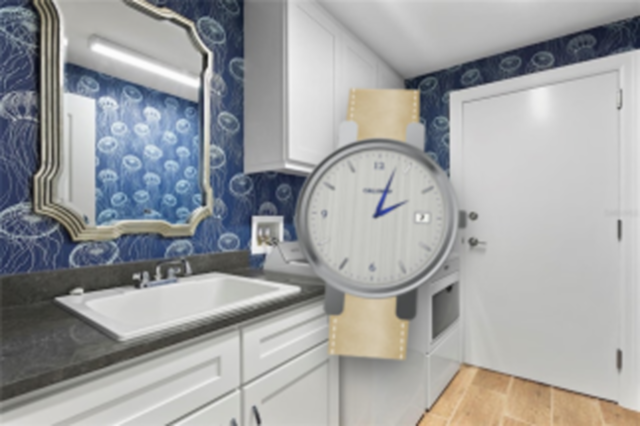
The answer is 2:03
